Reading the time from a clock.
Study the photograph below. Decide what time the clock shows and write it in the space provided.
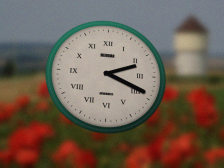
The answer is 2:19
